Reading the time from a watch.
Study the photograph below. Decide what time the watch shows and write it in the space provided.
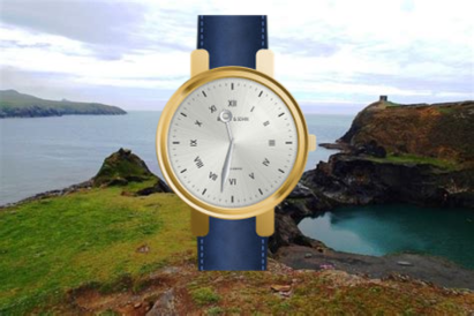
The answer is 11:32
